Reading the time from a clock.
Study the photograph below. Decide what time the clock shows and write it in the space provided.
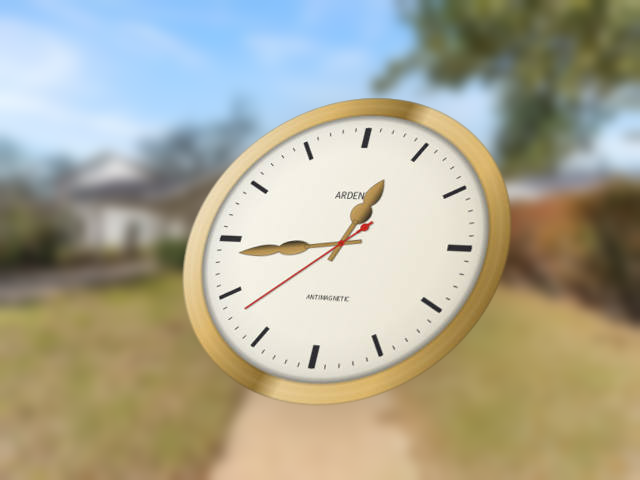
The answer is 12:43:38
